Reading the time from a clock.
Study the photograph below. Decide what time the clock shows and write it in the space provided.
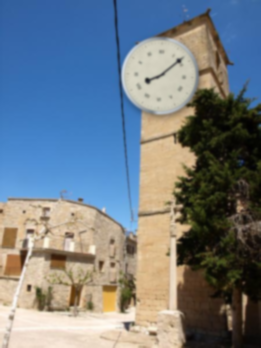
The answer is 8:08
